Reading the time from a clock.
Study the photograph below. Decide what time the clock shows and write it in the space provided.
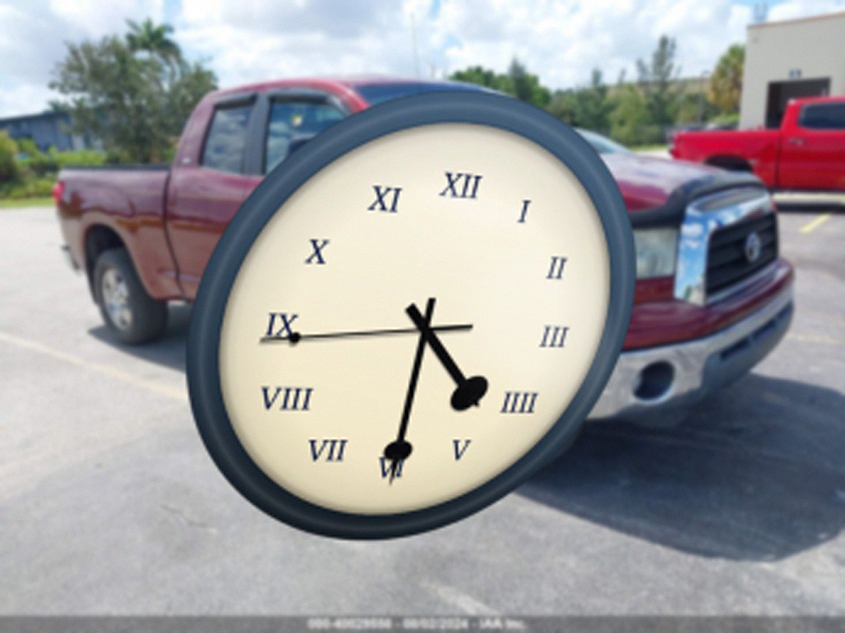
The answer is 4:29:44
